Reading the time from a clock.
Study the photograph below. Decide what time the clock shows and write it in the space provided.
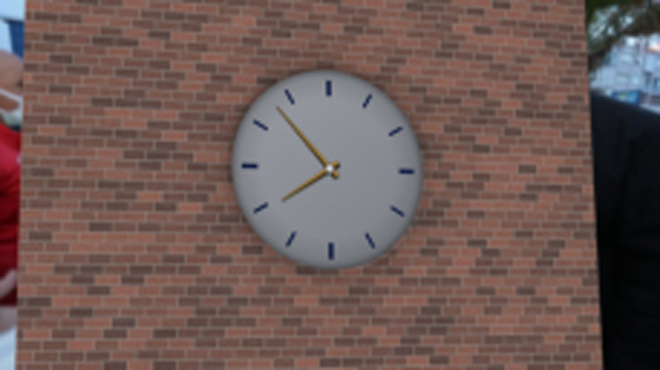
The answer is 7:53
